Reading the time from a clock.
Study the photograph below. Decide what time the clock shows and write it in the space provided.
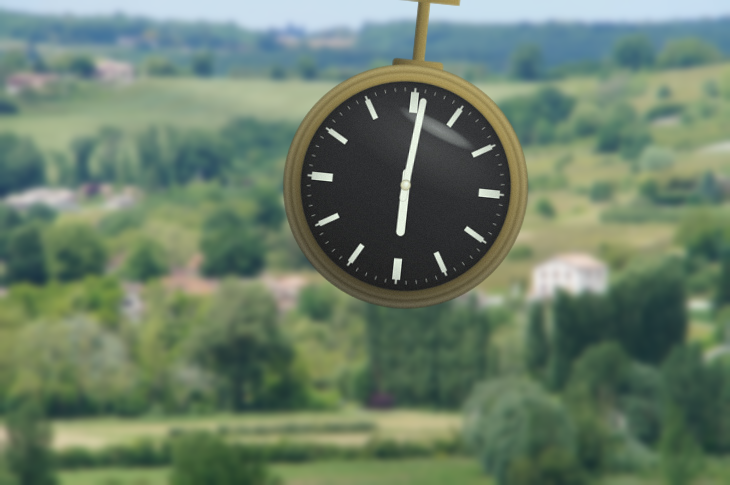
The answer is 6:01
